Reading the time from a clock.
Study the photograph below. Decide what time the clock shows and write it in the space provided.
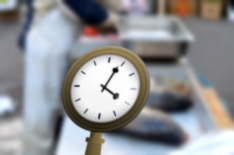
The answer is 4:04
